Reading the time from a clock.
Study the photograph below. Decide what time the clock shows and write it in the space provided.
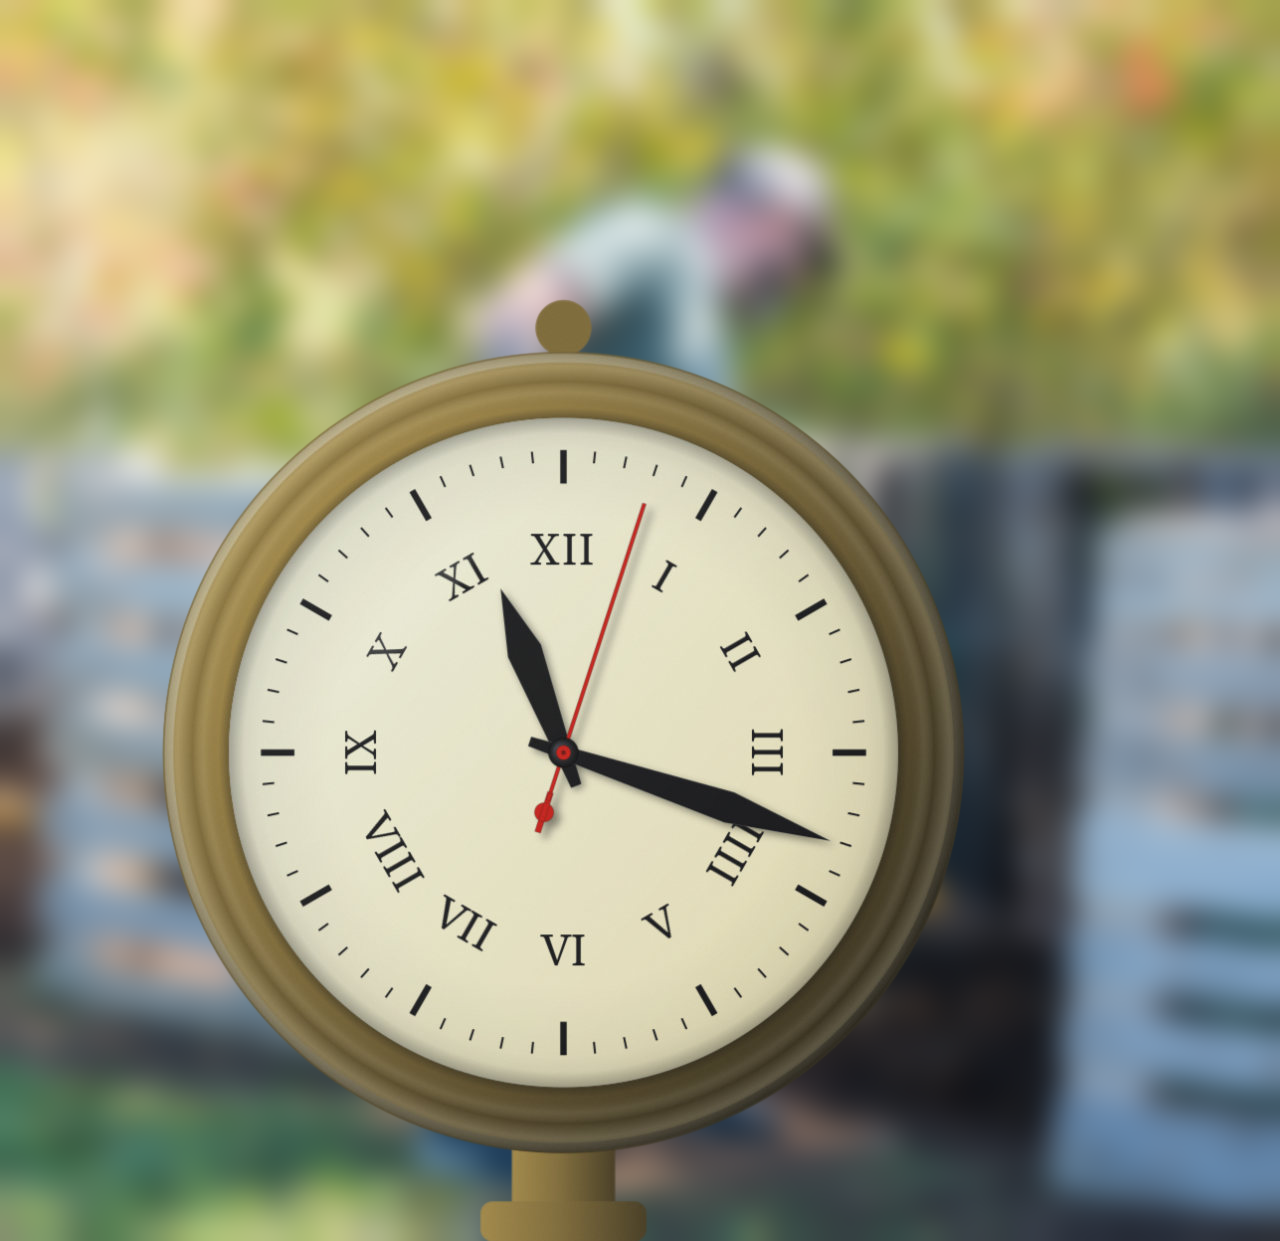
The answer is 11:18:03
